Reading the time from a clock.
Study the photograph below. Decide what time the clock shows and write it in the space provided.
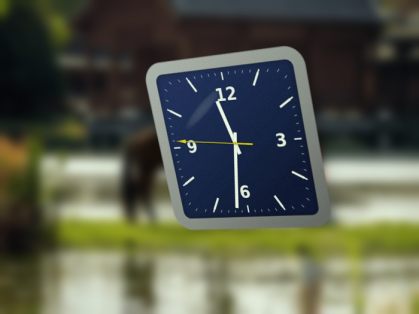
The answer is 11:31:46
